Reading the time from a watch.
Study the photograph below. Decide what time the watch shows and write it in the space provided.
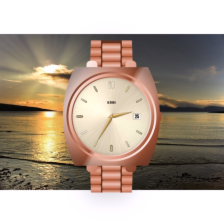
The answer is 2:35
